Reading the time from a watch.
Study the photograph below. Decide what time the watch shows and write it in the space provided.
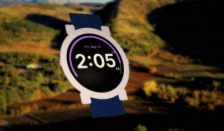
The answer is 2:05
